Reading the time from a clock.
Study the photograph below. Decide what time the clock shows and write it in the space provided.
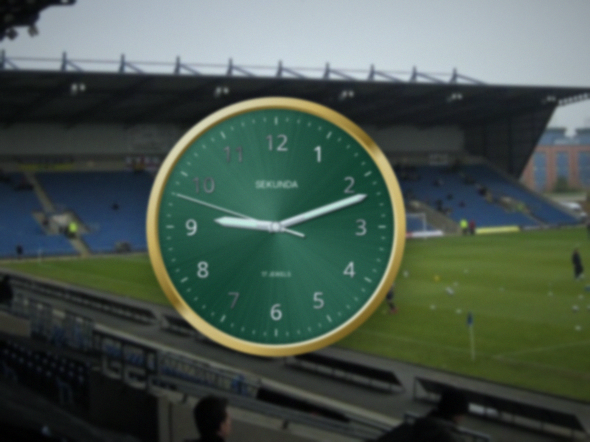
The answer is 9:11:48
